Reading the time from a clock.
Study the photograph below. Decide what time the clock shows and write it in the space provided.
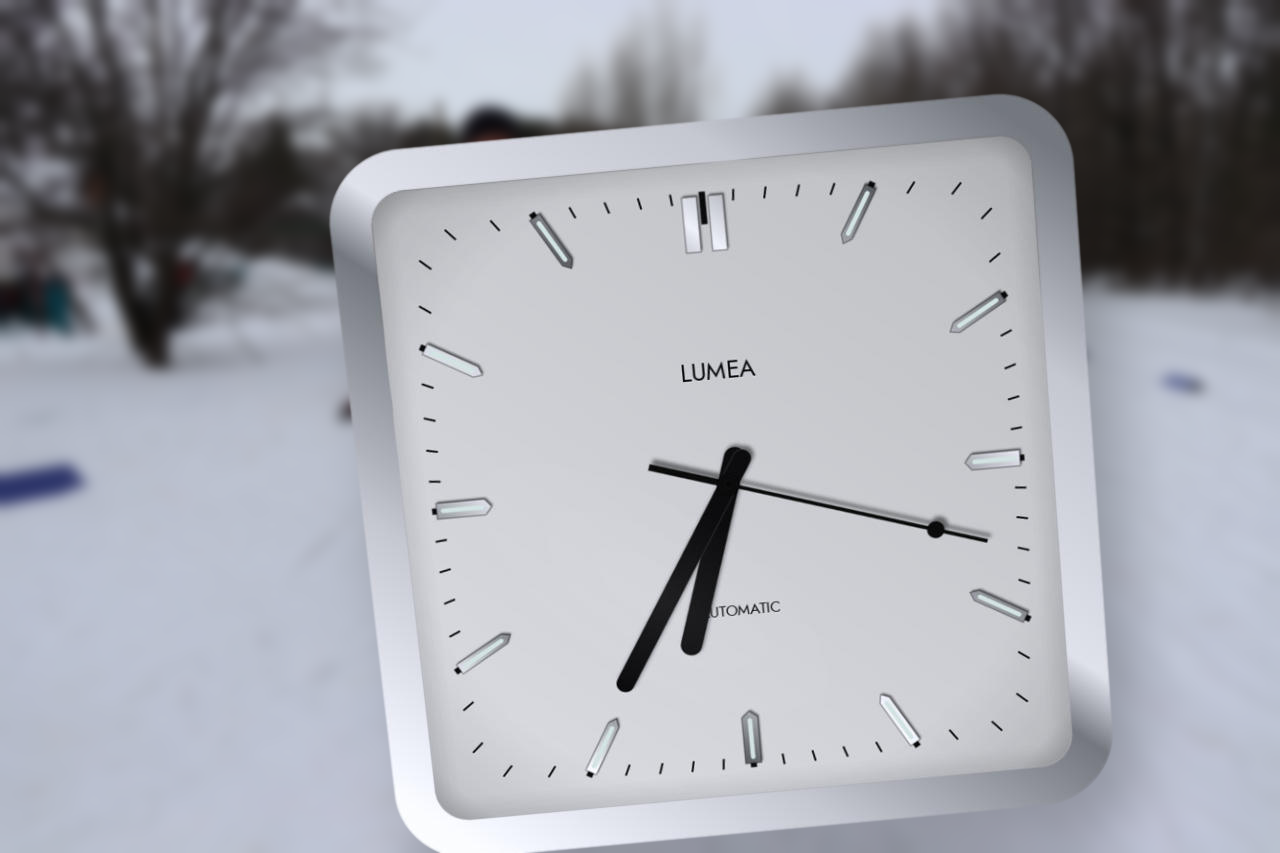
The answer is 6:35:18
